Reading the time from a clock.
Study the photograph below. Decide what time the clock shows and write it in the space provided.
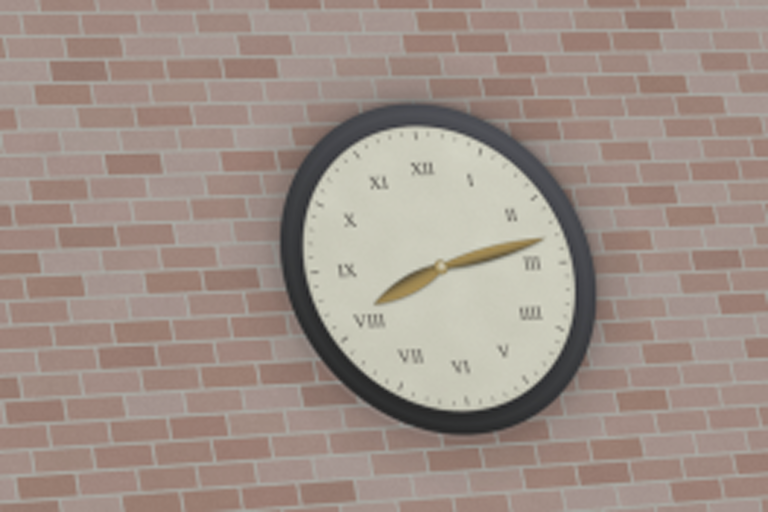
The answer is 8:13
